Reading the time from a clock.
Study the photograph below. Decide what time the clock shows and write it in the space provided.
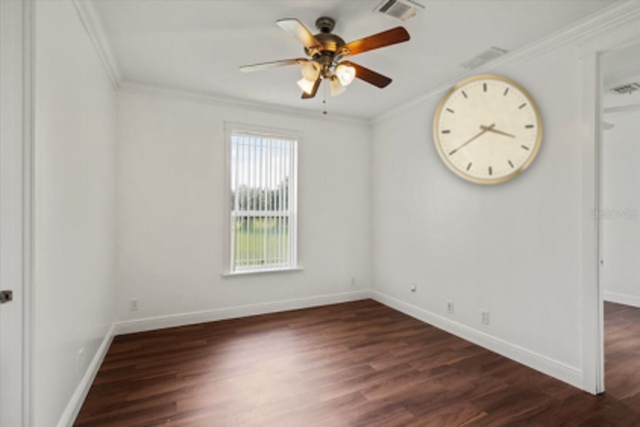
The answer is 3:40
